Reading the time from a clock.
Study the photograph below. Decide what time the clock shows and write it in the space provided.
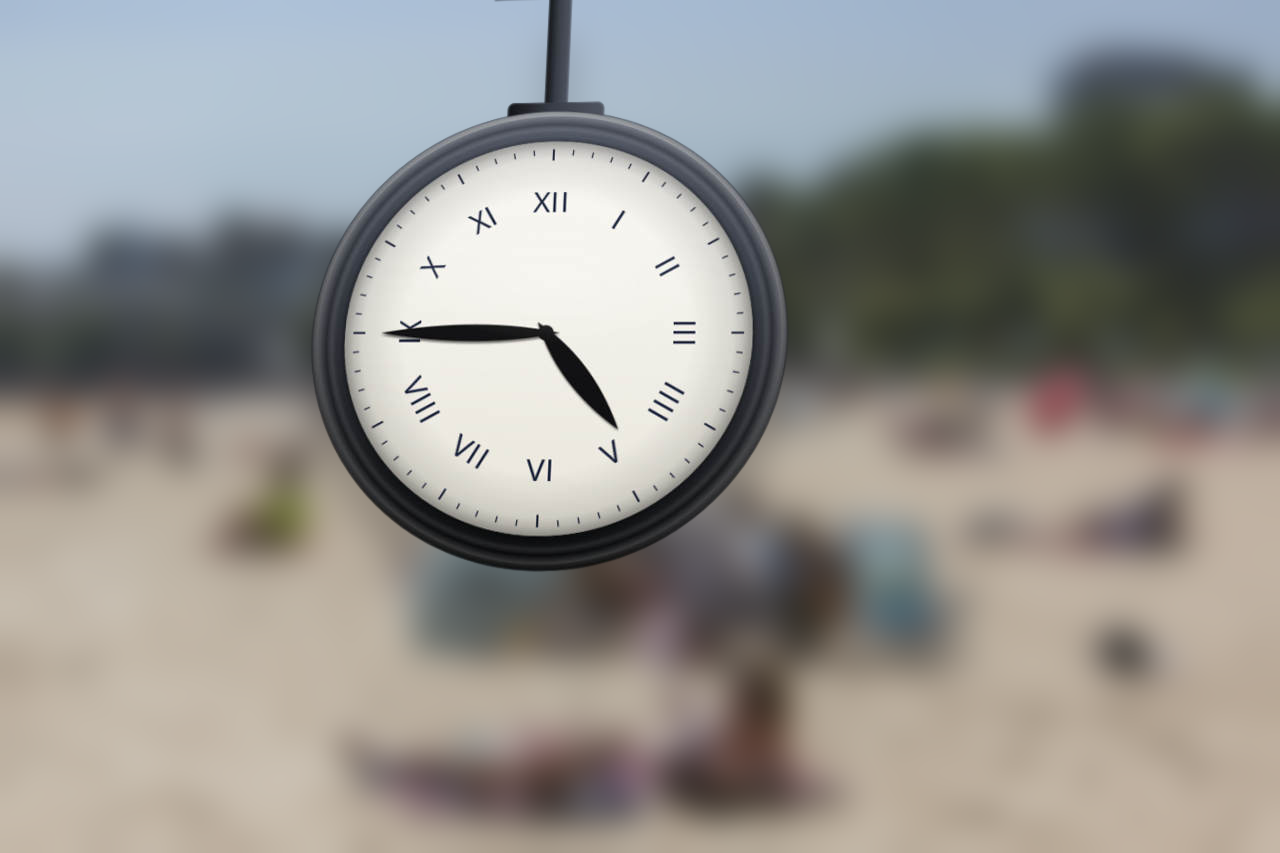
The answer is 4:45
